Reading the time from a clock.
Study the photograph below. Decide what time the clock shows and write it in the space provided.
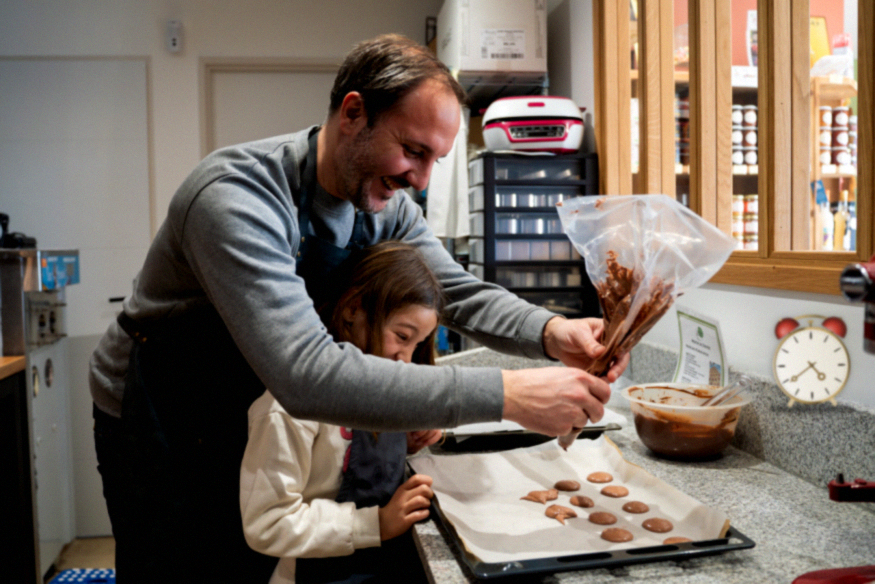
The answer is 4:39
